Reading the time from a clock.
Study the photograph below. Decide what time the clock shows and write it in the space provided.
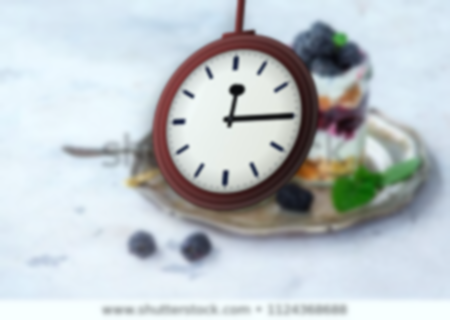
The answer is 12:15
